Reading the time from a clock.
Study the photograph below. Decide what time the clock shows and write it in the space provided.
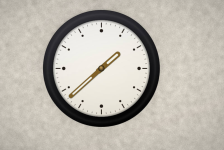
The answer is 1:38
